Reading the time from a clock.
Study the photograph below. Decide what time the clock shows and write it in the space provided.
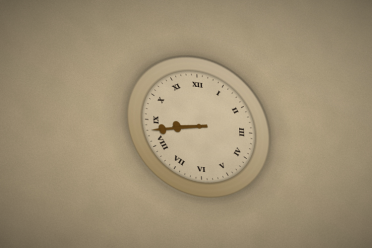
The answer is 8:43
